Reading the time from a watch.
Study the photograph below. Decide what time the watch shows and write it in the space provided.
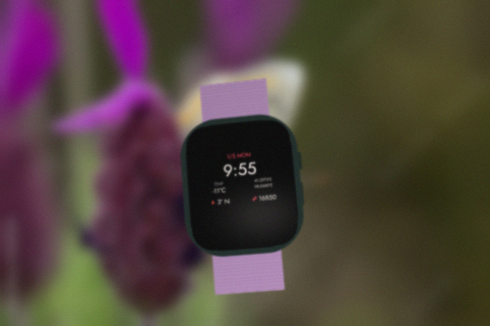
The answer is 9:55
